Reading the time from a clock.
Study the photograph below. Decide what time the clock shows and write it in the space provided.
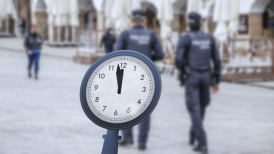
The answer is 11:58
